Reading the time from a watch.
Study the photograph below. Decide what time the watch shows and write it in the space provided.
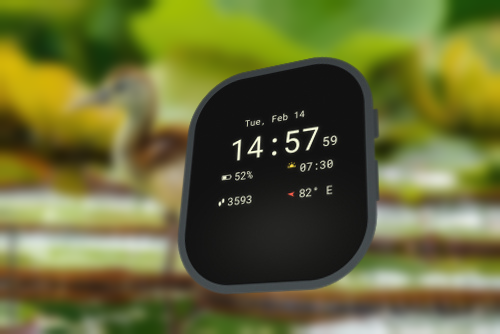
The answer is 14:57:59
